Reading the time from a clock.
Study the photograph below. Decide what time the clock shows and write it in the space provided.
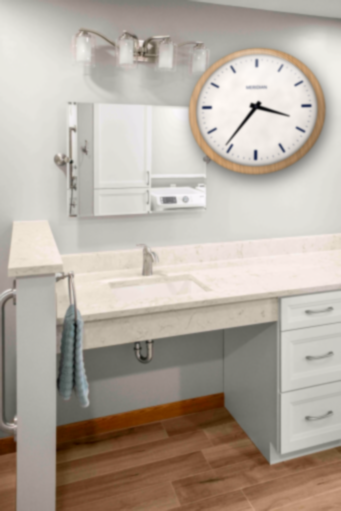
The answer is 3:36
